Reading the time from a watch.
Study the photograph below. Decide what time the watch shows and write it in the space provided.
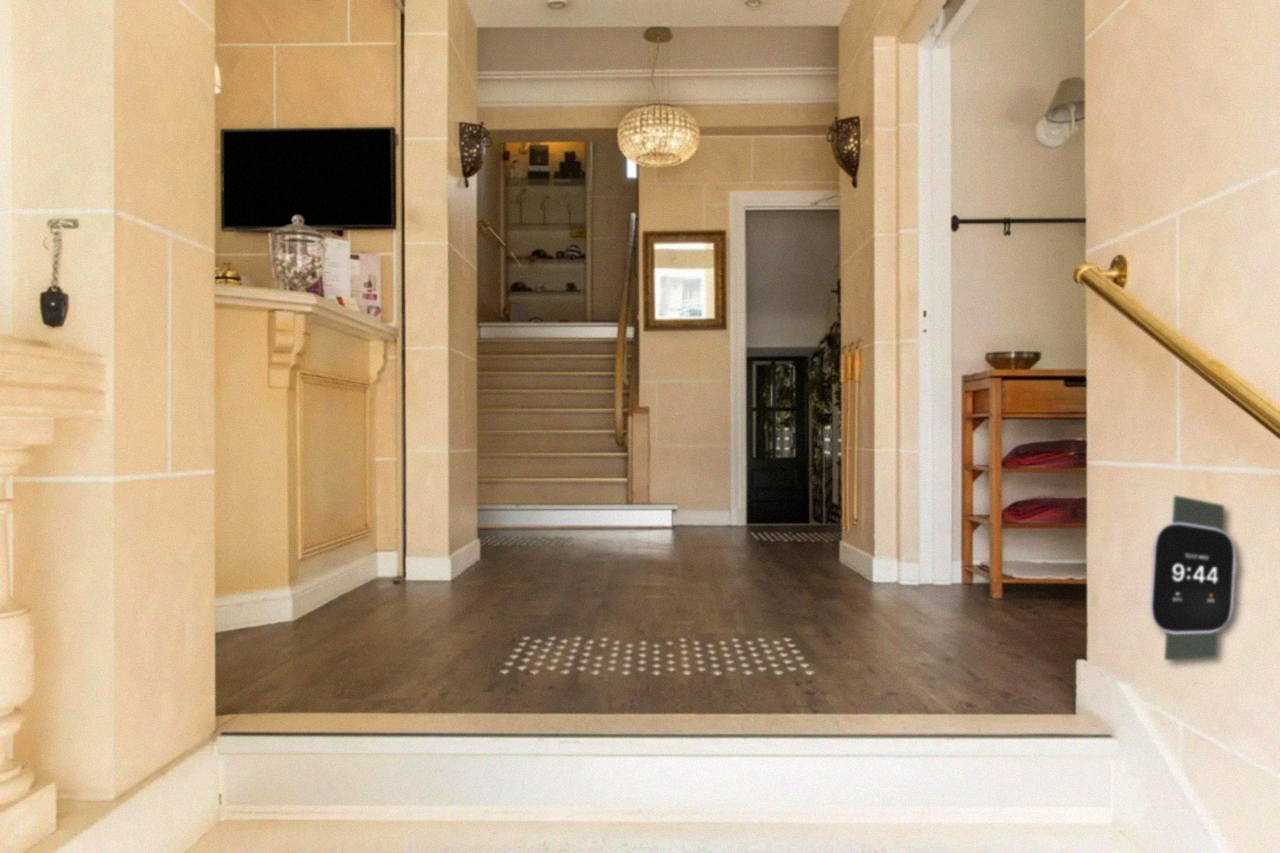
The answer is 9:44
